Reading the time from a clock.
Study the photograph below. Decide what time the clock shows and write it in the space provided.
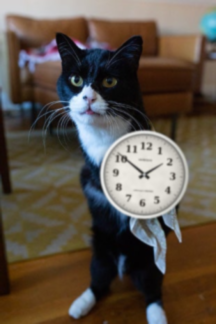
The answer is 1:51
